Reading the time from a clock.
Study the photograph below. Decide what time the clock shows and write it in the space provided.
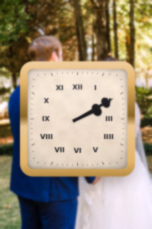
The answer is 2:10
